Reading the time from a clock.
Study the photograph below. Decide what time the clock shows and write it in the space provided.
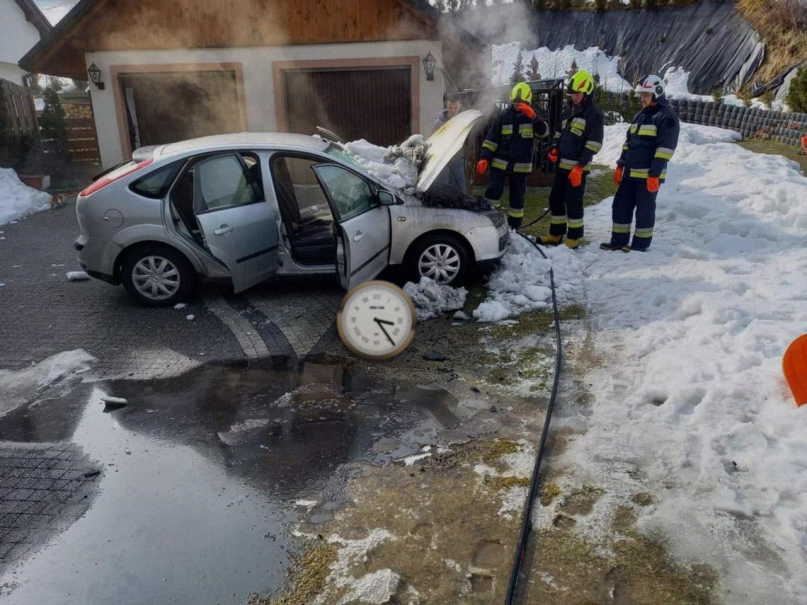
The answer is 3:24
